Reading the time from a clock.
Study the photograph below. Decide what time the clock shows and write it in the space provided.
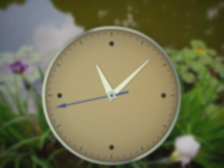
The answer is 11:07:43
